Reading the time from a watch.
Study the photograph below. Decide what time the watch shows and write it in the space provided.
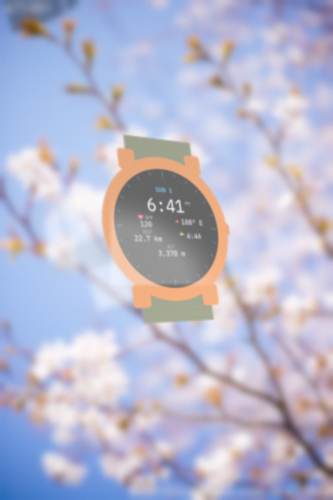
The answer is 6:41
